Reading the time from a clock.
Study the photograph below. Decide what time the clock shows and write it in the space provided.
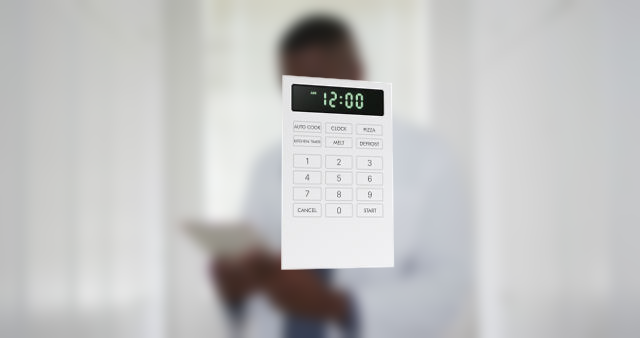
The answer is 12:00
